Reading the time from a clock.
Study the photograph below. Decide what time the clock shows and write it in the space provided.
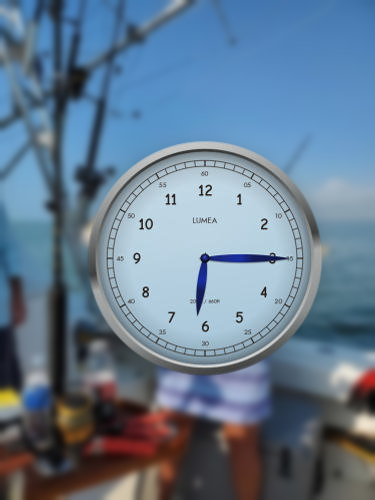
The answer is 6:15
